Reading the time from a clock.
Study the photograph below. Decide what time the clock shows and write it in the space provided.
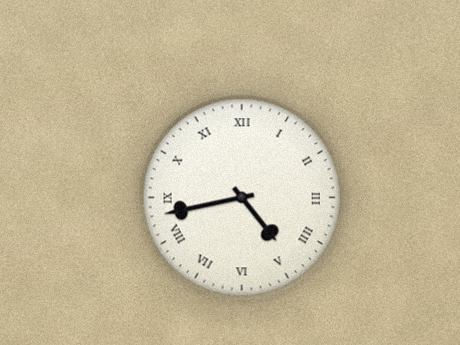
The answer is 4:43
